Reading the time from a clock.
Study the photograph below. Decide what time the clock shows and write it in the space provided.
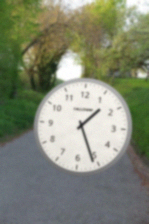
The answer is 1:26
